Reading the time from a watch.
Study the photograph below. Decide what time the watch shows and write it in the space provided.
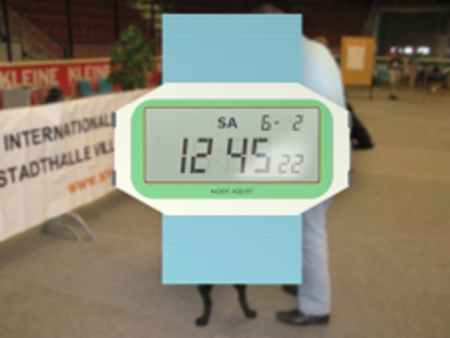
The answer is 12:45:22
